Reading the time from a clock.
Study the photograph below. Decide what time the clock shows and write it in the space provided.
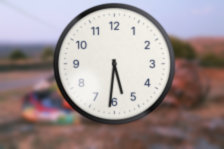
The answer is 5:31
